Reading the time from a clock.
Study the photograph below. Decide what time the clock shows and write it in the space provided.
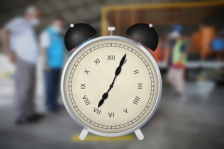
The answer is 7:04
